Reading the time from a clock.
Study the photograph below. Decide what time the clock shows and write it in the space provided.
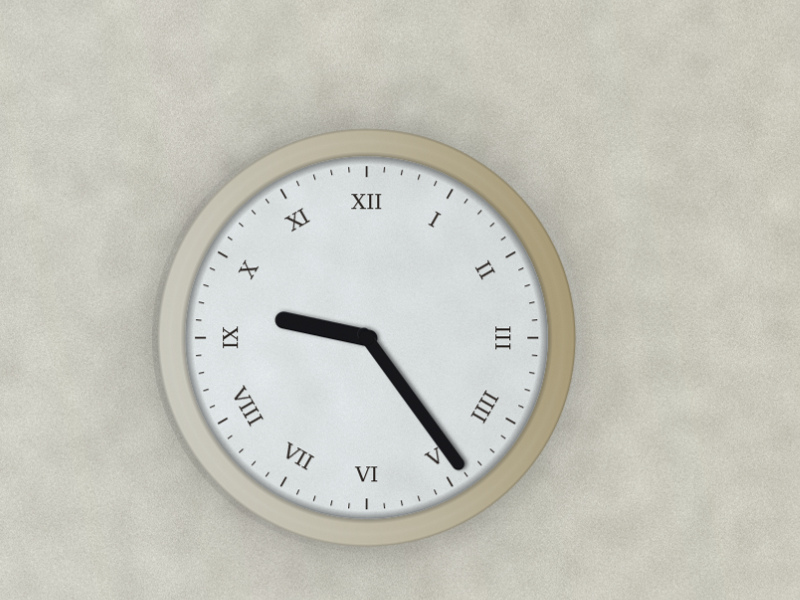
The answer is 9:24
